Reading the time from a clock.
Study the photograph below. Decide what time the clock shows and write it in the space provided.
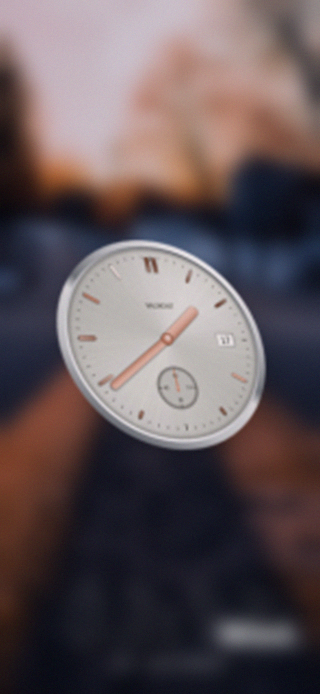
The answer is 1:39
